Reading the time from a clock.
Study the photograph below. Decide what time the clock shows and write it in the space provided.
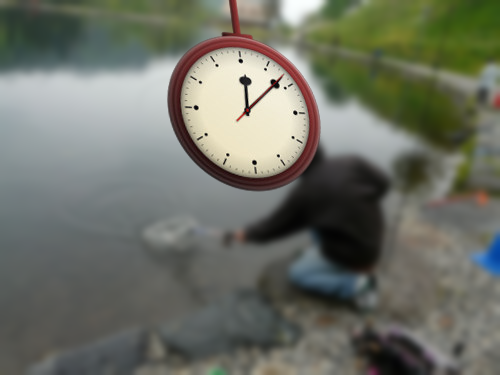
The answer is 12:08:08
